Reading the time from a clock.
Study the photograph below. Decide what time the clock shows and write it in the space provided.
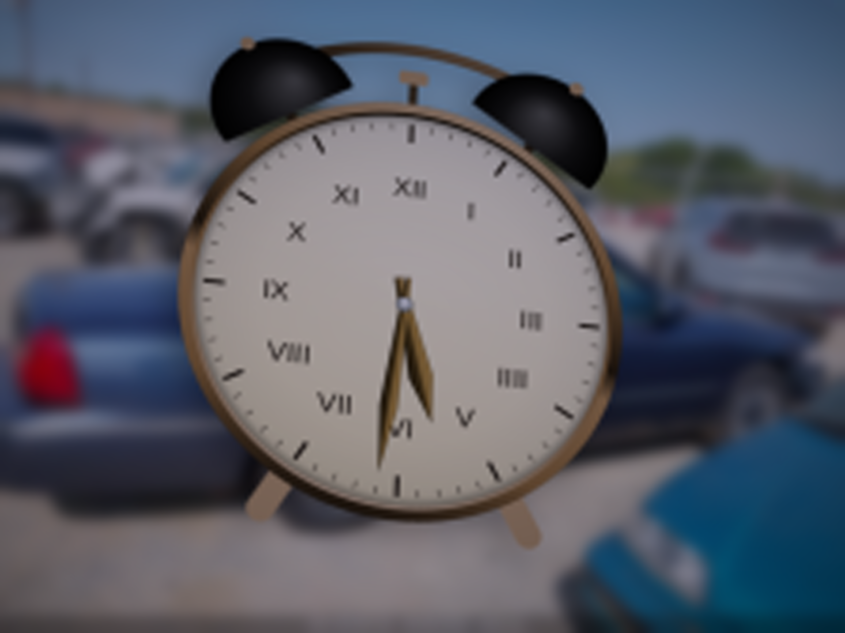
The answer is 5:31
